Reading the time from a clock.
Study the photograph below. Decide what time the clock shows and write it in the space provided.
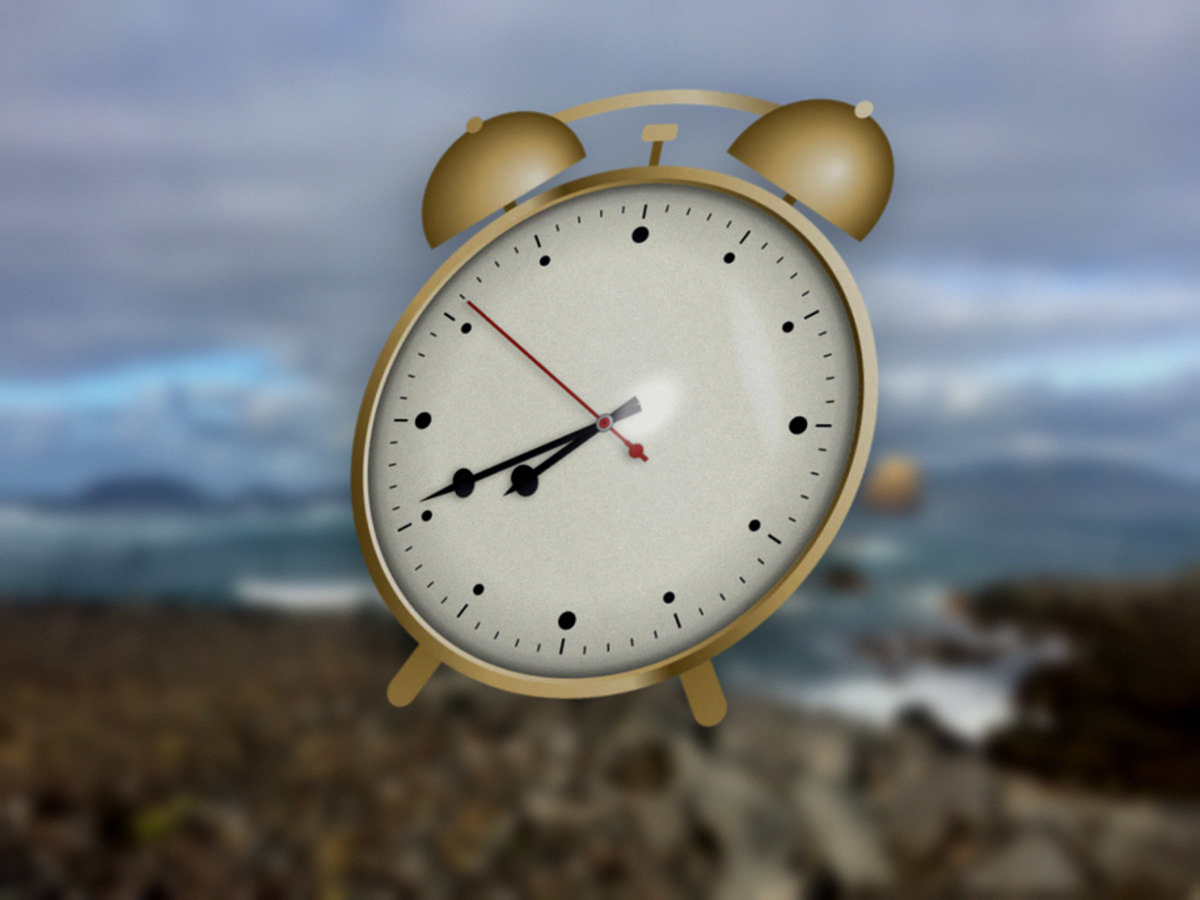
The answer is 7:40:51
